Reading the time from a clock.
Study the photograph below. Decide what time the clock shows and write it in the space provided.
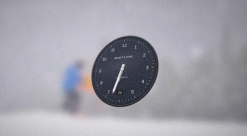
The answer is 6:33
